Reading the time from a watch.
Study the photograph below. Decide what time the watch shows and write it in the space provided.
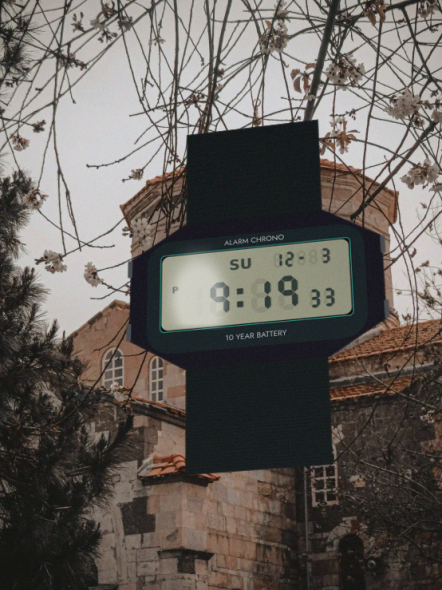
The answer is 9:19:33
